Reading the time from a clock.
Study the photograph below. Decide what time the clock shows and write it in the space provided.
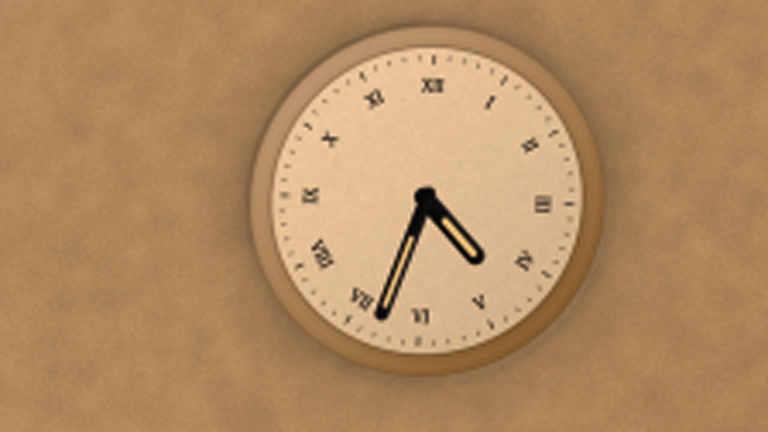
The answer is 4:33
